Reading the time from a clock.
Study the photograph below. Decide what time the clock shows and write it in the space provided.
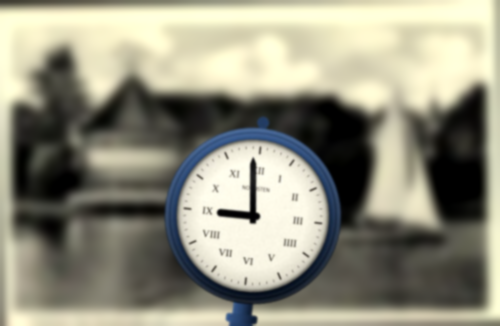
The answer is 8:59
